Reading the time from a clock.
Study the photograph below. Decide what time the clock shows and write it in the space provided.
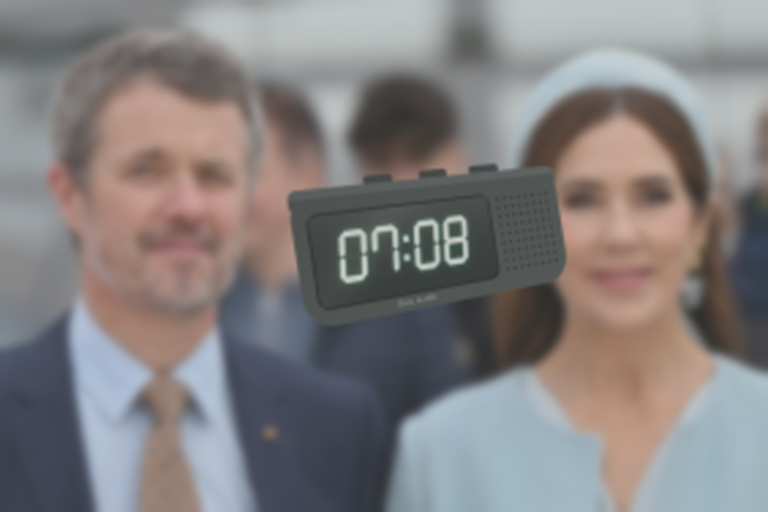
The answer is 7:08
